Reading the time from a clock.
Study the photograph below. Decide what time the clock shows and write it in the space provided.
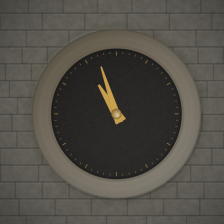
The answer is 10:57
